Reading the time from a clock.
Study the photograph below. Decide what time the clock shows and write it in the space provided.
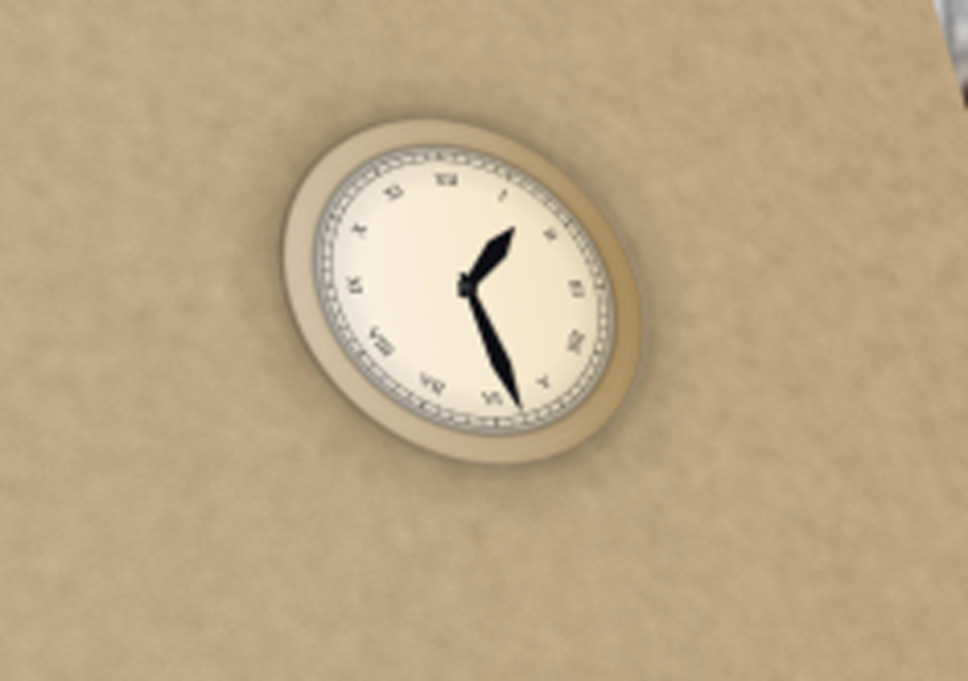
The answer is 1:28
